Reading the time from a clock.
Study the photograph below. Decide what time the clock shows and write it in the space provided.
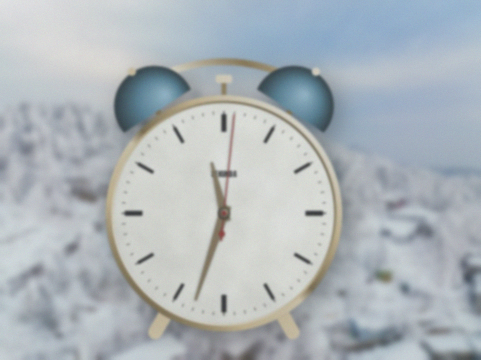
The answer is 11:33:01
